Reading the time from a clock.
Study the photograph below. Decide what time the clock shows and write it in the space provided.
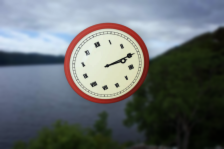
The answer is 3:15
